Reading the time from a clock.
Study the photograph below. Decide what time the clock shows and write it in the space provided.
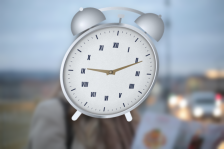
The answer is 9:11
